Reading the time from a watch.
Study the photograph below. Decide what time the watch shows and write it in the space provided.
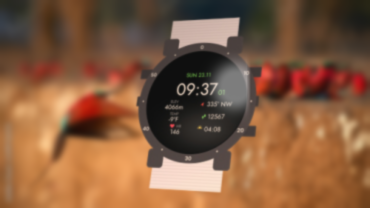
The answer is 9:37
